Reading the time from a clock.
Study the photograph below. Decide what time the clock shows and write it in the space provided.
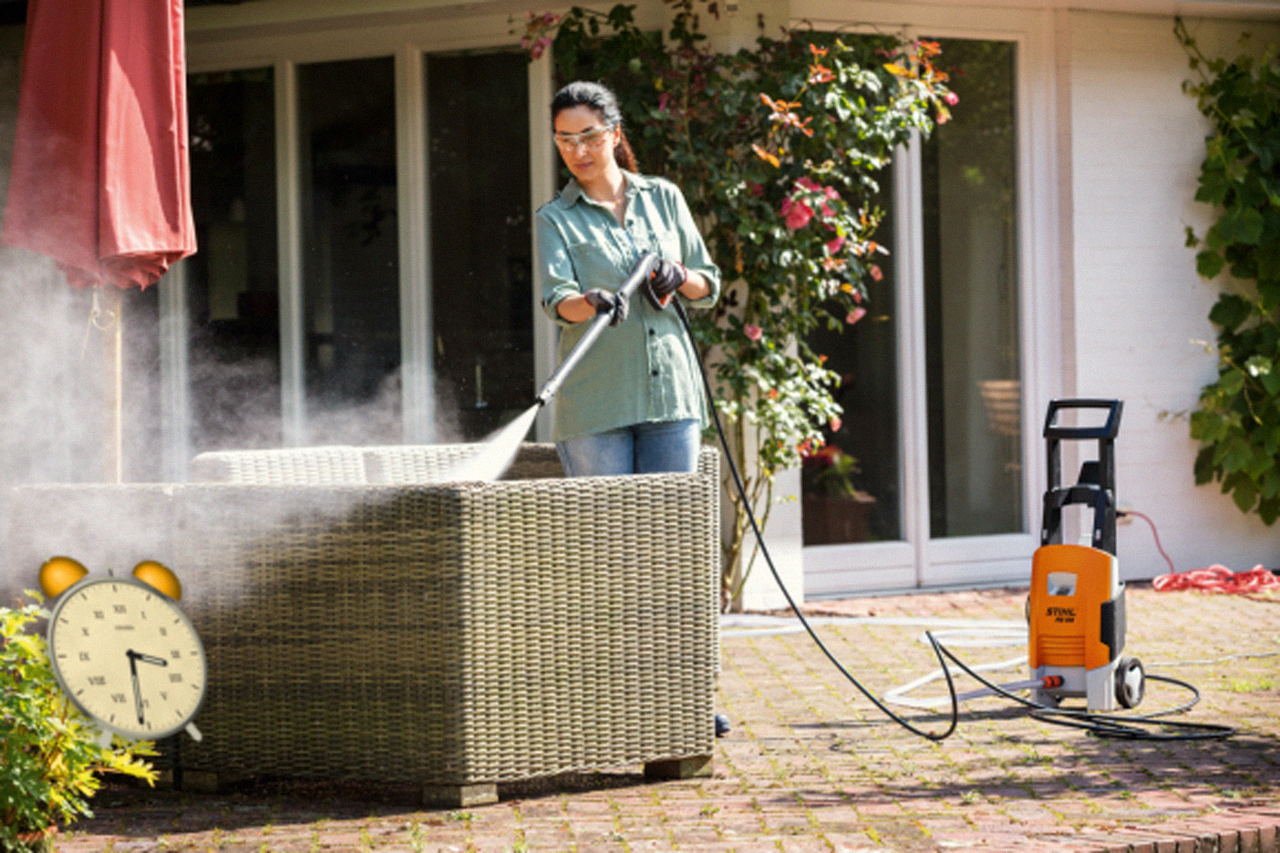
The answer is 3:31
